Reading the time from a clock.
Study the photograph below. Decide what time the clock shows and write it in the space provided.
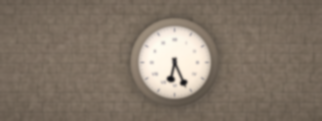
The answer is 6:26
